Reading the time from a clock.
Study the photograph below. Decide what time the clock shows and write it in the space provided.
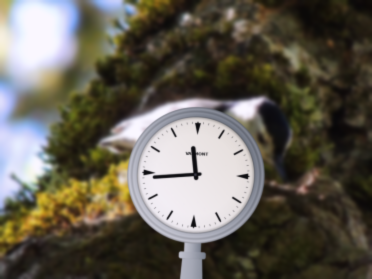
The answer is 11:44
